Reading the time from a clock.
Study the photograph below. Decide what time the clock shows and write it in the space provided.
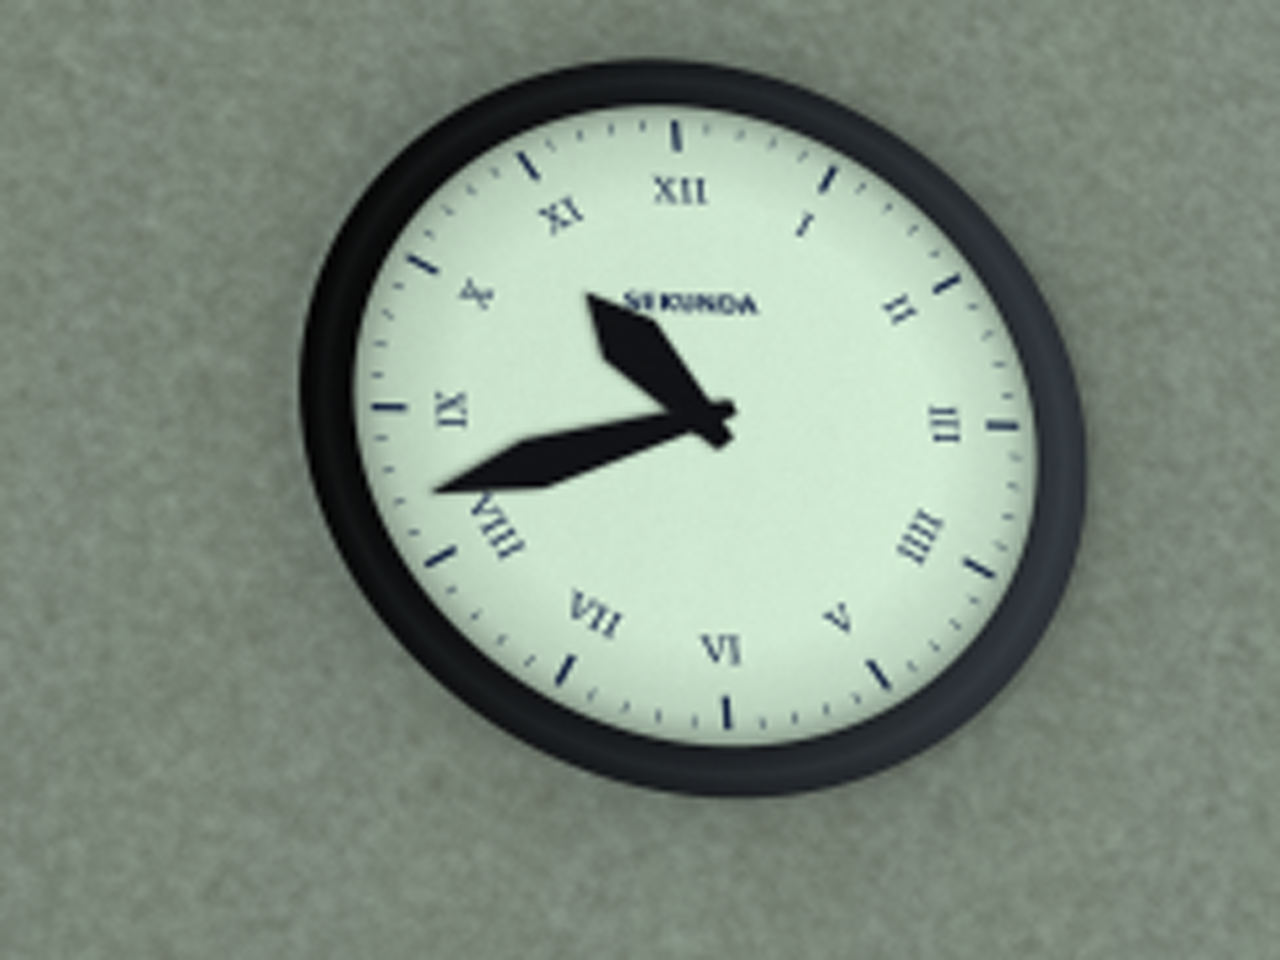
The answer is 10:42
